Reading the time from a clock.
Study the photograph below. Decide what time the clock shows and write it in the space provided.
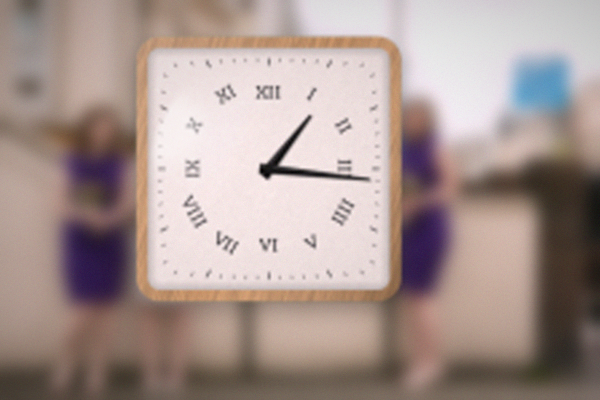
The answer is 1:16
